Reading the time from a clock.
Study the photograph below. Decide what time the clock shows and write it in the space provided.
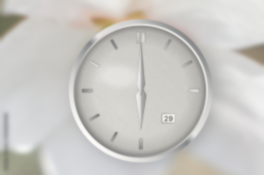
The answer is 6:00
